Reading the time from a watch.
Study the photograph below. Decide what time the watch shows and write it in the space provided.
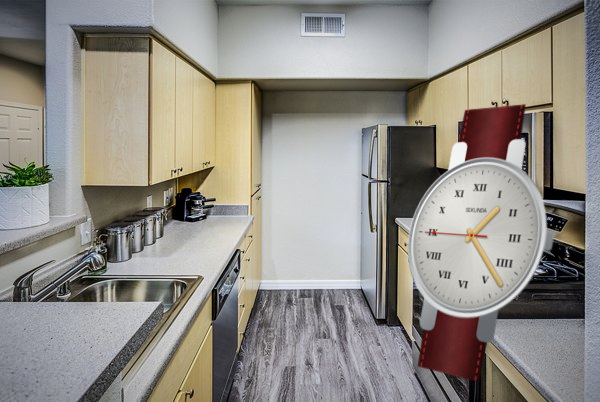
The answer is 1:22:45
